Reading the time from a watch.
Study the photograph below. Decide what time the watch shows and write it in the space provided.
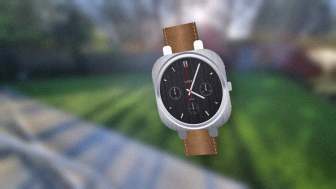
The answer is 4:05
